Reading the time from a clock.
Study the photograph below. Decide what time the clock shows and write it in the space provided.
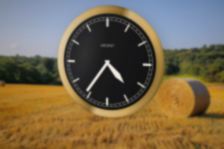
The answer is 4:36
